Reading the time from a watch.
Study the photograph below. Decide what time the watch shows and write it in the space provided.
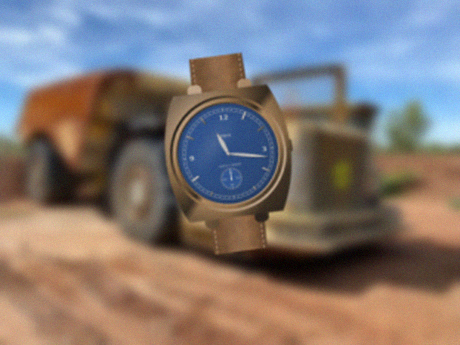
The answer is 11:17
